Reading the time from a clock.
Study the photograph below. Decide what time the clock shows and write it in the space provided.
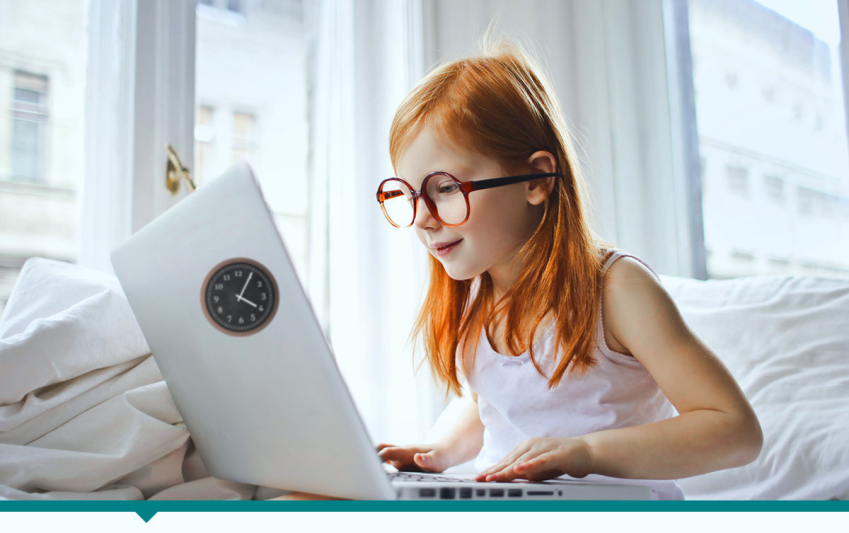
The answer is 4:05
